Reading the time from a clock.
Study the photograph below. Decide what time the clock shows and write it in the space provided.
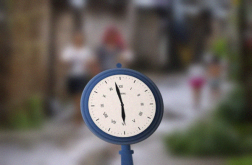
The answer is 5:58
